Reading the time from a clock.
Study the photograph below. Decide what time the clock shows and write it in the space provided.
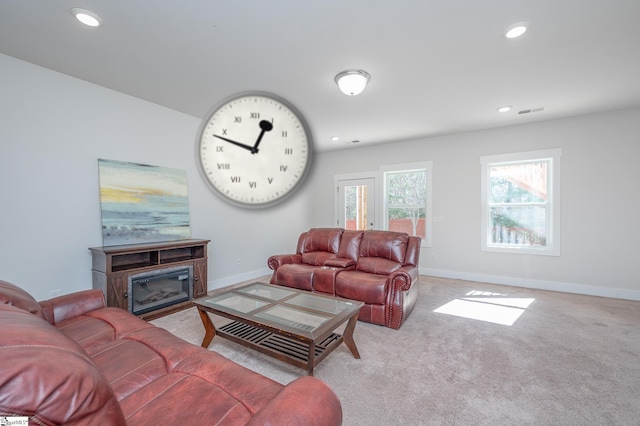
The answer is 12:48
